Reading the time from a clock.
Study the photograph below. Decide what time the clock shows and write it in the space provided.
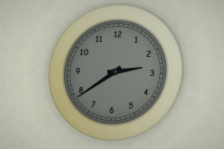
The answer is 2:39
